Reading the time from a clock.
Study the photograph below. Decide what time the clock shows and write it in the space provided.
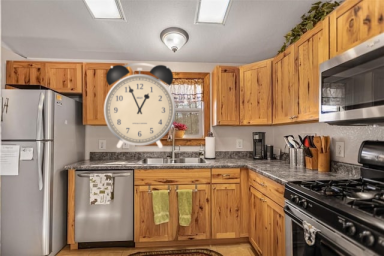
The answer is 12:56
